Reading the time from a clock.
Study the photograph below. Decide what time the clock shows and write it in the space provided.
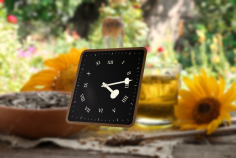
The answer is 4:13
